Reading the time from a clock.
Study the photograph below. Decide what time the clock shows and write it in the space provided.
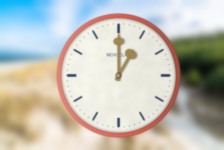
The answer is 1:00
